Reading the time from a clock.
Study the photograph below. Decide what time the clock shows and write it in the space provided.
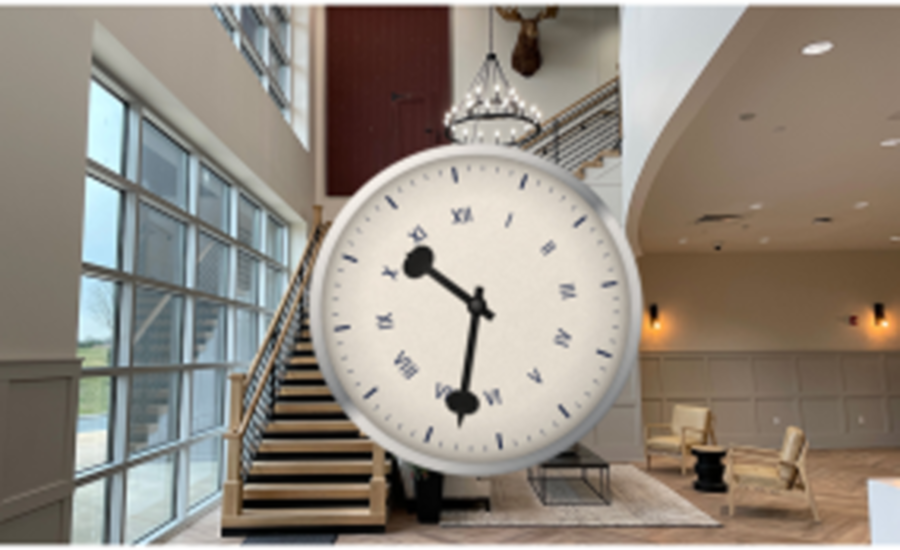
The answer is 10:33
